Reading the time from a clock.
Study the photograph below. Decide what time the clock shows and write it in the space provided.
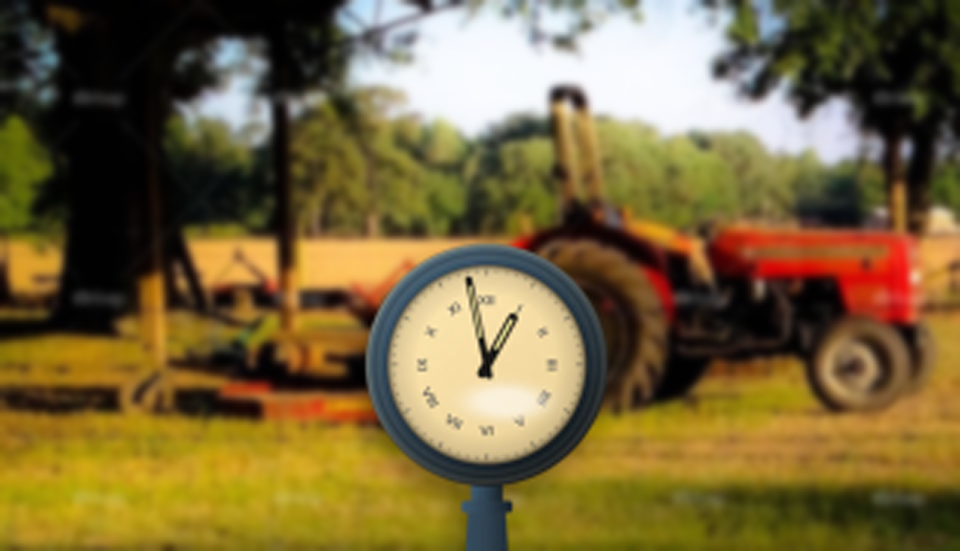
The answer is 12:58
